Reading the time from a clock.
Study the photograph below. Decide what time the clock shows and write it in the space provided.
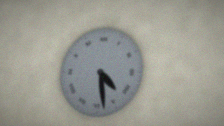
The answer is 4:28
